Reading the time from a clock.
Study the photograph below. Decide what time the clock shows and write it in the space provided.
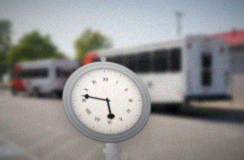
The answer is 5:47
